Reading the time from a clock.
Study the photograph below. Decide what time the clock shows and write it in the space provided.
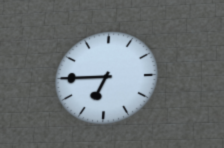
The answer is 6:45
